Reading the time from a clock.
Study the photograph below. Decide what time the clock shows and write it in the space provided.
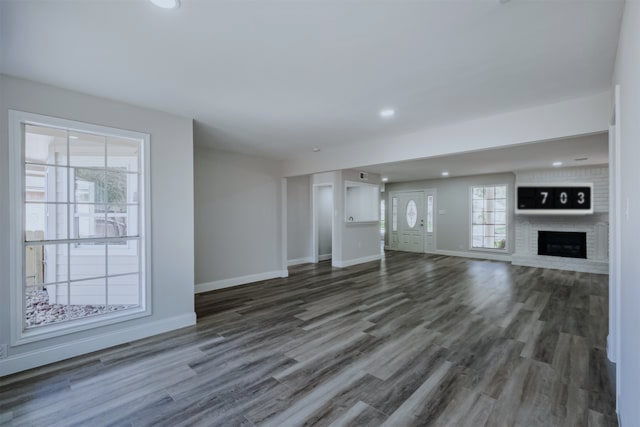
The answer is 7:03
